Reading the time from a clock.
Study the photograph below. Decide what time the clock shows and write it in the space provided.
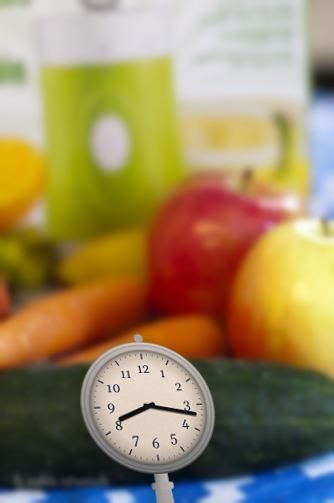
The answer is 8:17
